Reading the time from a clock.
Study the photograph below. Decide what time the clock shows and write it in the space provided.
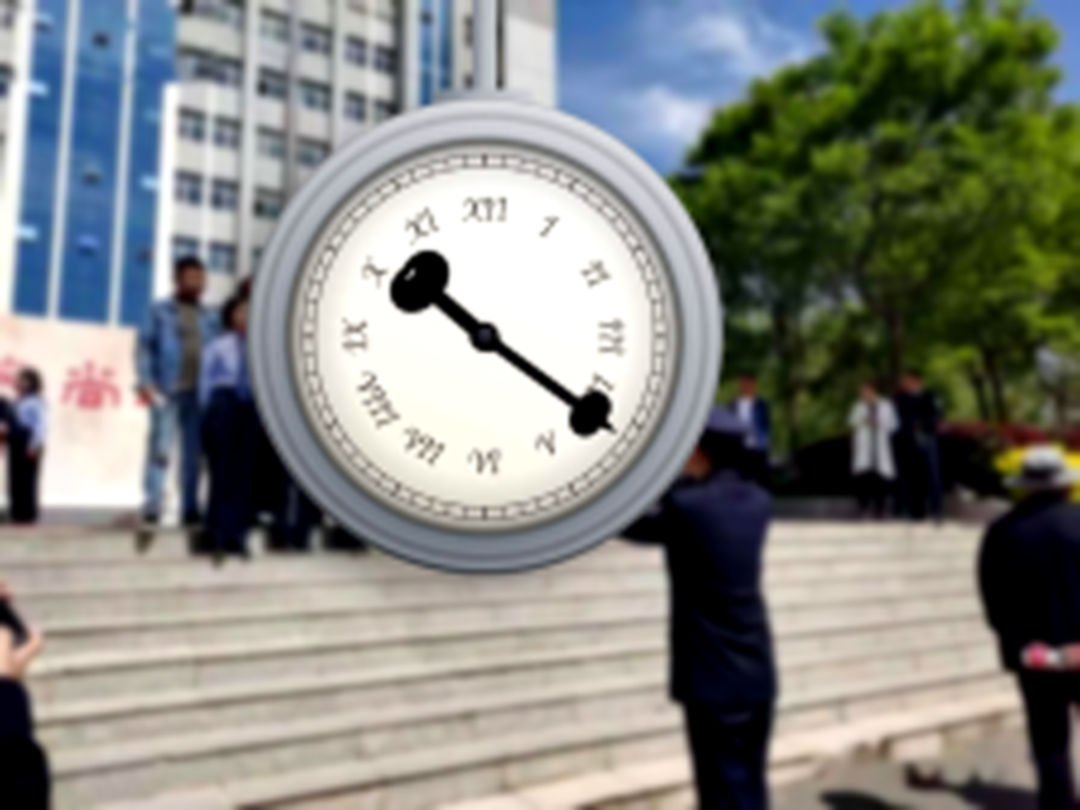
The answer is 10:21
